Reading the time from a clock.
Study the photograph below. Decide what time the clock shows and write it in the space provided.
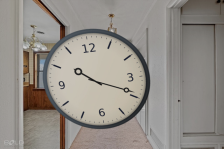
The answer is 10:19
